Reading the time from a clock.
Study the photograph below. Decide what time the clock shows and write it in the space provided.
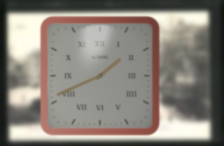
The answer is 1:41
